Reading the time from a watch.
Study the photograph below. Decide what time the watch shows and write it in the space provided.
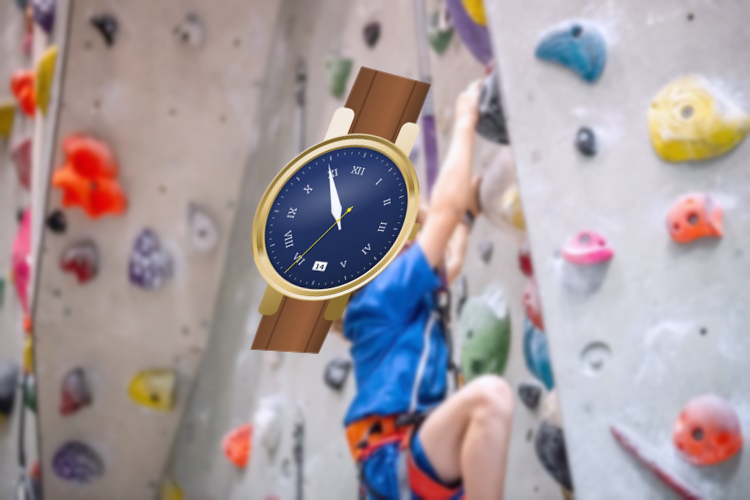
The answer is 10:54:35
